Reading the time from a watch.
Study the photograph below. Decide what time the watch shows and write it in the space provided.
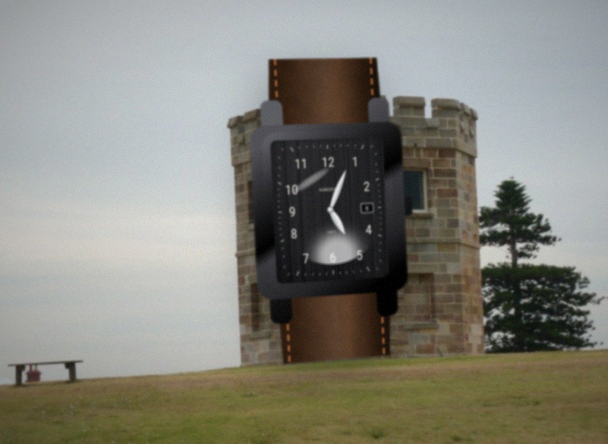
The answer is 5:04
